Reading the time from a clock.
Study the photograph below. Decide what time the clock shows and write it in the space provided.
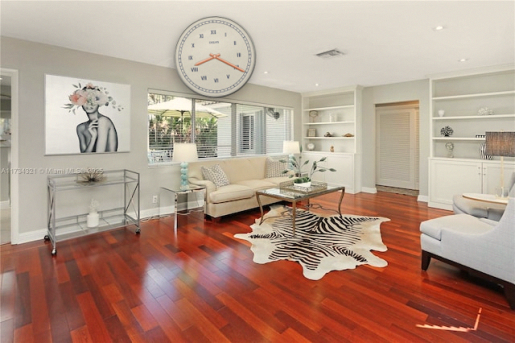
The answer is 8:20
